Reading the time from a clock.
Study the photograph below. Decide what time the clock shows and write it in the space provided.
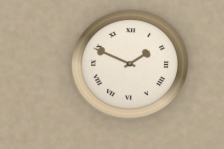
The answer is 1:49
